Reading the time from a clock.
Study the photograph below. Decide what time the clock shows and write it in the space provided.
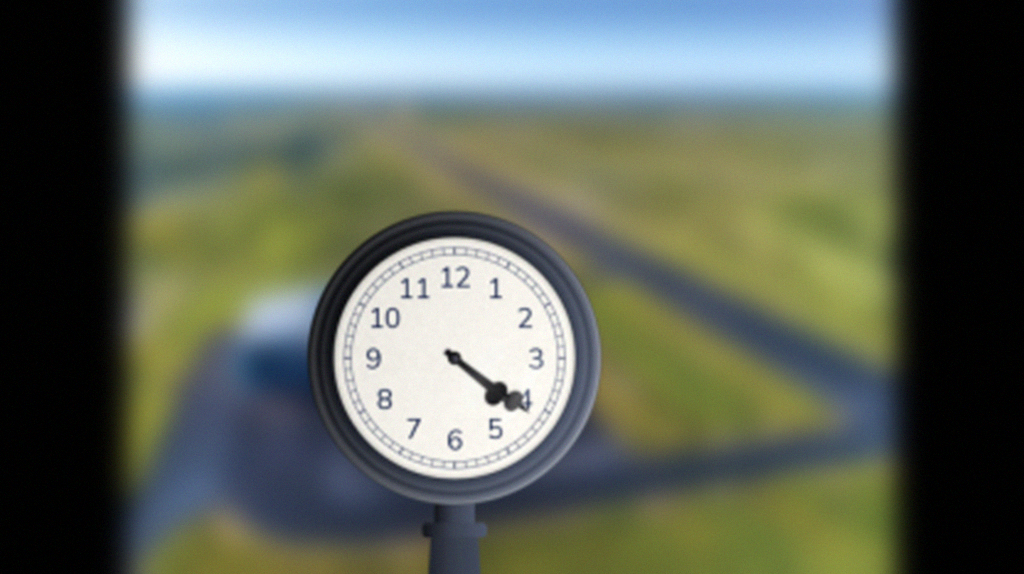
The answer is 4:21
